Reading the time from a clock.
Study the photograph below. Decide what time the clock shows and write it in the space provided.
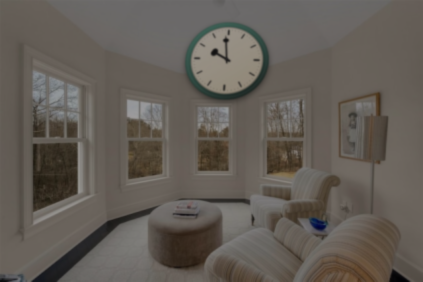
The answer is 9:59
